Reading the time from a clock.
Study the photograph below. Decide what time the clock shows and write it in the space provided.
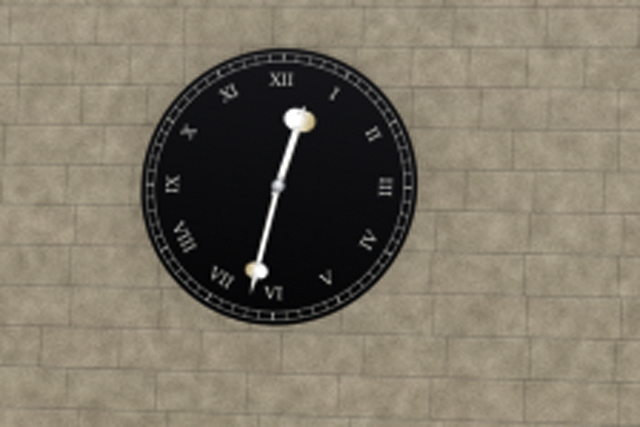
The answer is 12:32
